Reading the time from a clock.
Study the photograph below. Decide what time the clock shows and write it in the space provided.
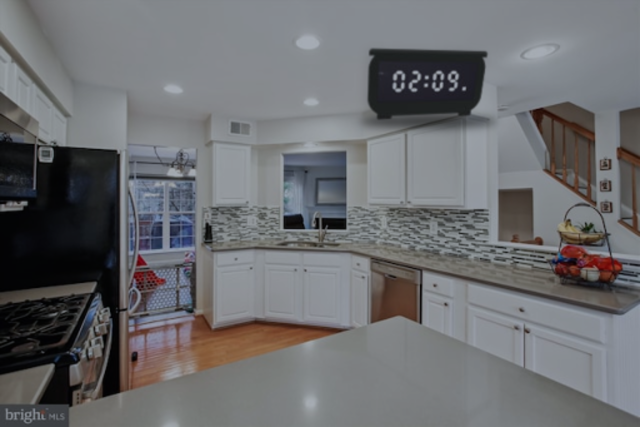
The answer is 2:09
